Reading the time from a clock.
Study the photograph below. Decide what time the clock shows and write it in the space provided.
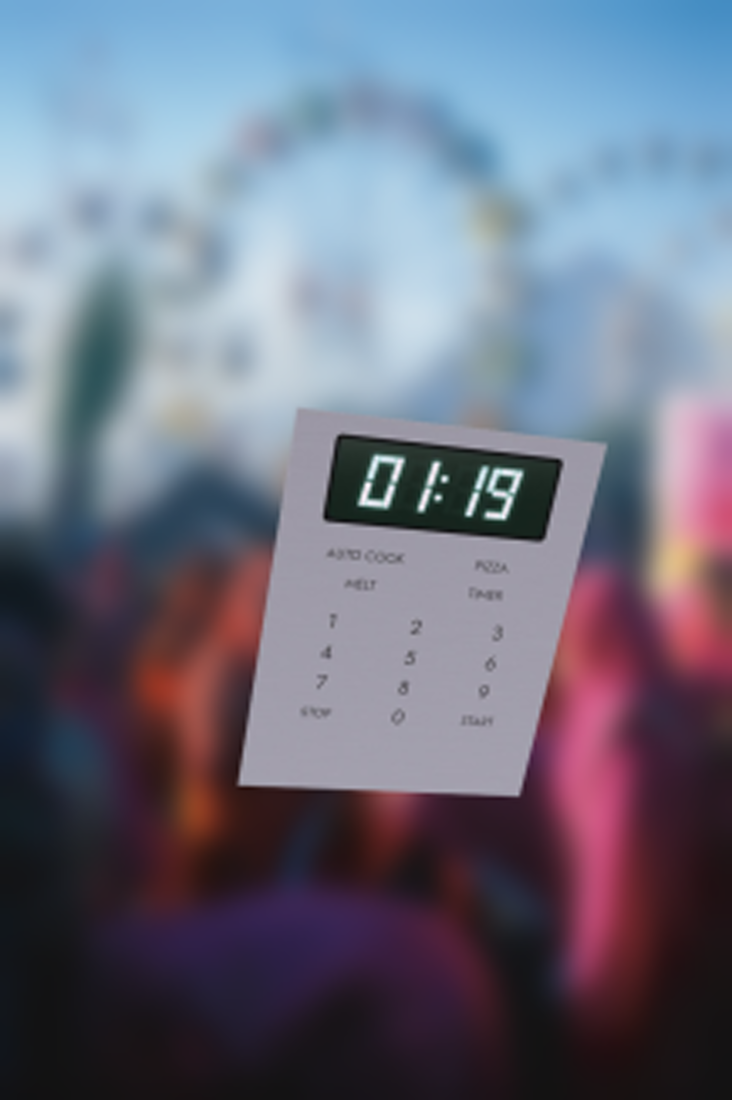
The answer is 1:19
